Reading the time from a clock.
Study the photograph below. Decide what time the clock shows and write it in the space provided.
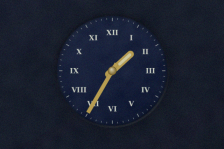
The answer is 1:35
